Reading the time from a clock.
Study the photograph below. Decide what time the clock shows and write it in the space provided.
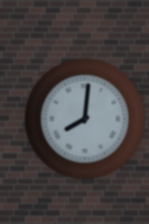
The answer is 8:01
